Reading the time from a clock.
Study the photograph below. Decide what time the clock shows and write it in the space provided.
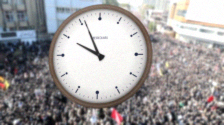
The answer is 9:56
